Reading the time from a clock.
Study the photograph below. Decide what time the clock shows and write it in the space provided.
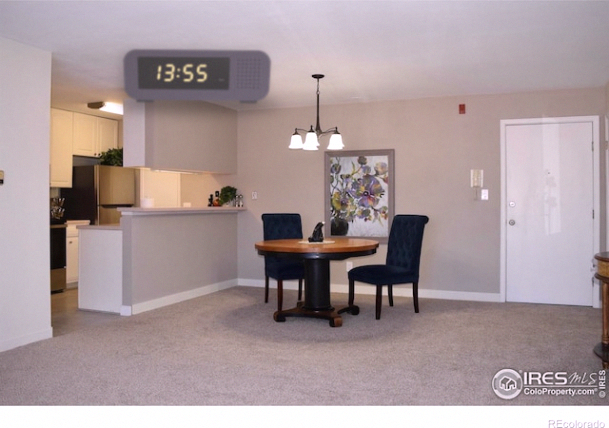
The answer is 13:55
